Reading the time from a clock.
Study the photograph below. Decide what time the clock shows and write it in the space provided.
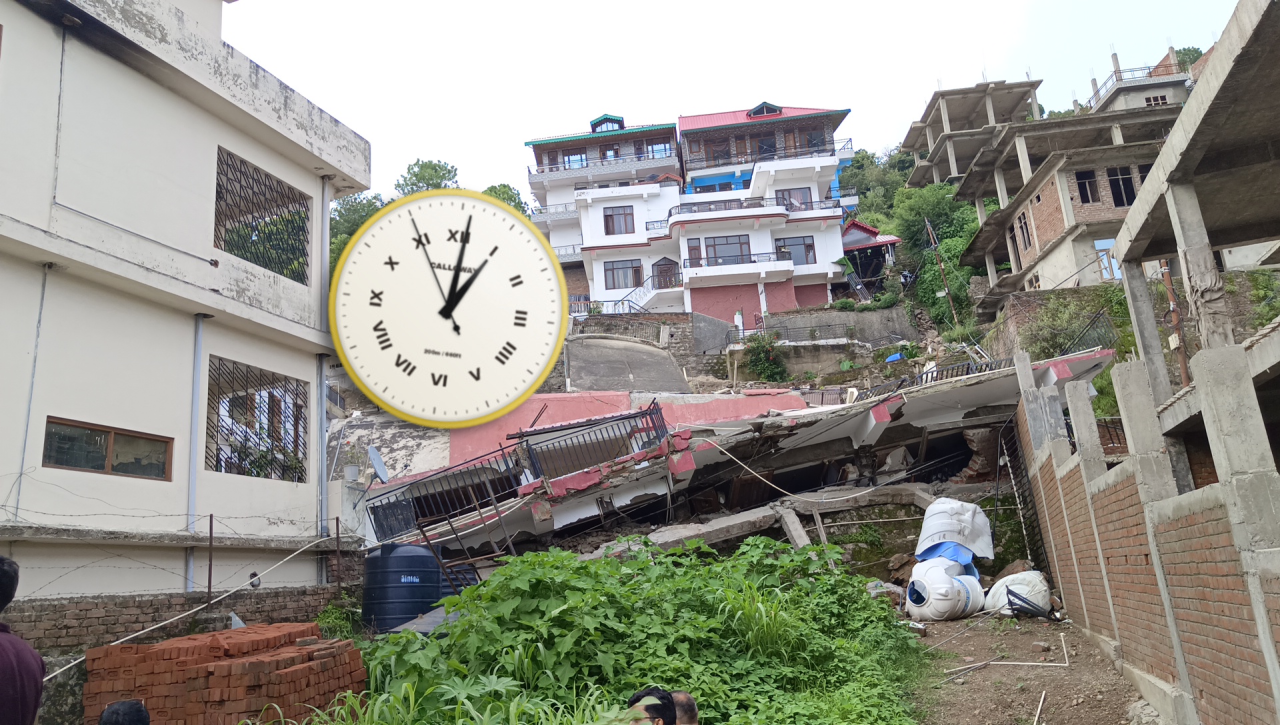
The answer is 1:00:55
